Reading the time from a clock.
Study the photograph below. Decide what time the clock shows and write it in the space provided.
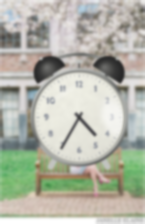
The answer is 4:35
